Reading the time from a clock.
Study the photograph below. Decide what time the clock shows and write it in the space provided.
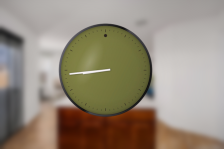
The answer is 8:44
